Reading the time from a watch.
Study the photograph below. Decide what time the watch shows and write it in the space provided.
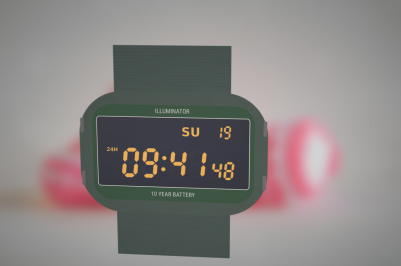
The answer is 9:41:48
